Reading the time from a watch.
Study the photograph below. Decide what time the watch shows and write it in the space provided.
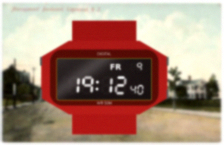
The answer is 19:12
